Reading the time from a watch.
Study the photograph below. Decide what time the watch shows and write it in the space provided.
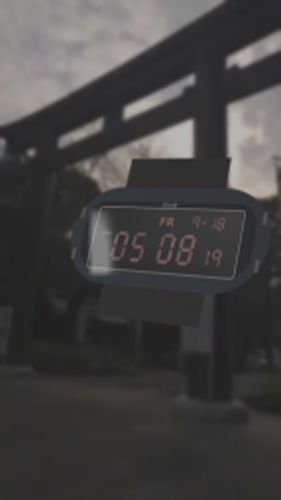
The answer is 5:08:19
